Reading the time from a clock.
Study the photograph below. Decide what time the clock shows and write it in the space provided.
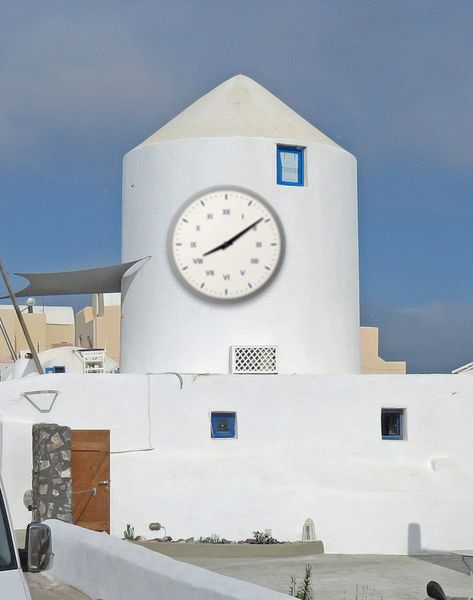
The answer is 8:09
